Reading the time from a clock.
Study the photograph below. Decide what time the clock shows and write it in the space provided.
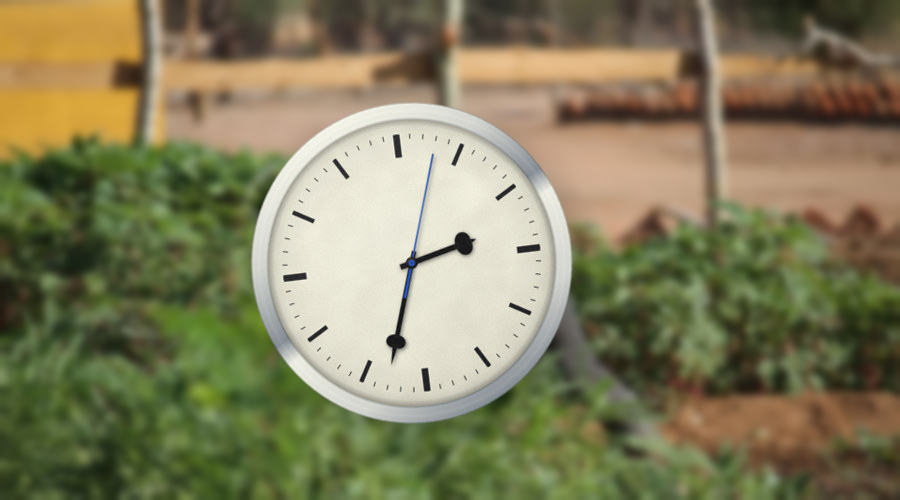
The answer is 2:33:03
